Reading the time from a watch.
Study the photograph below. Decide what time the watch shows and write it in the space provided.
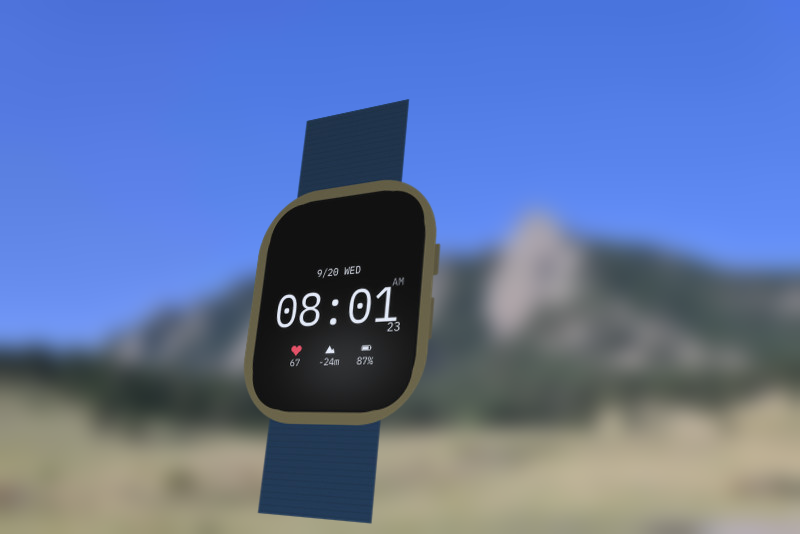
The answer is 8:01:23
